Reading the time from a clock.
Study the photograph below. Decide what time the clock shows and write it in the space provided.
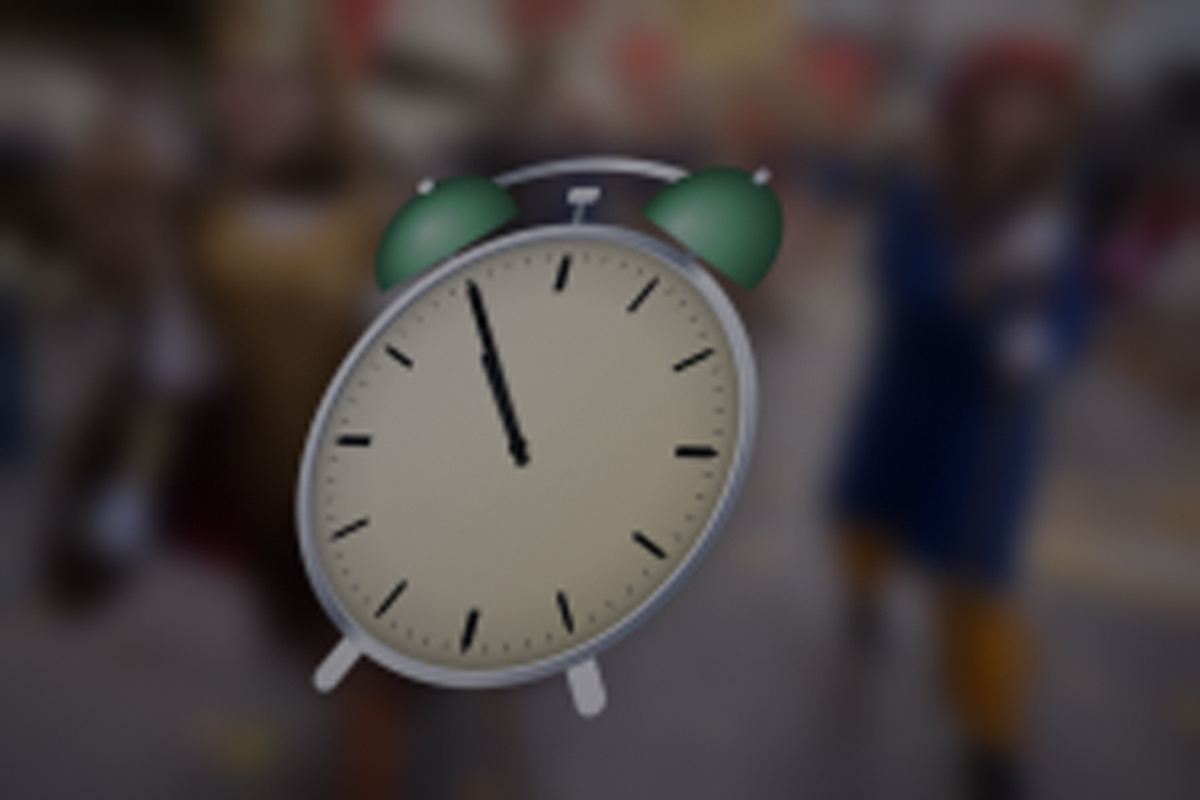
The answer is 10:55
